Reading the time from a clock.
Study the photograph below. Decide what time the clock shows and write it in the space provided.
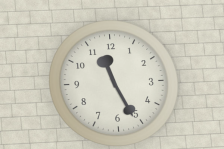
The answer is 11:26
